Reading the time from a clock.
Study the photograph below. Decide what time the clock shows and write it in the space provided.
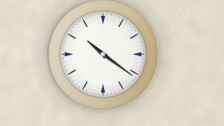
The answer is 10:21
